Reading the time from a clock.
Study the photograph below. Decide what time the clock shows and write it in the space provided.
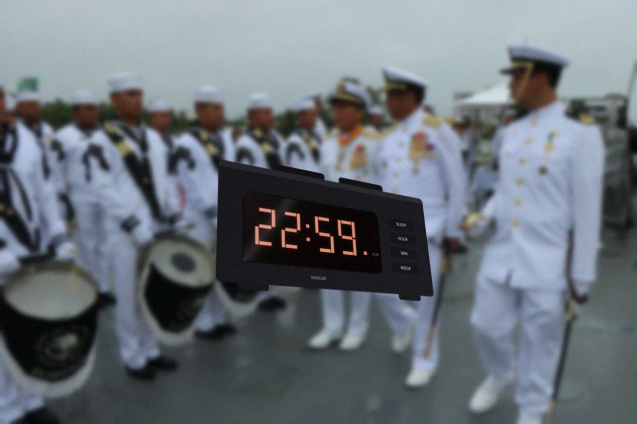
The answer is 22:59
